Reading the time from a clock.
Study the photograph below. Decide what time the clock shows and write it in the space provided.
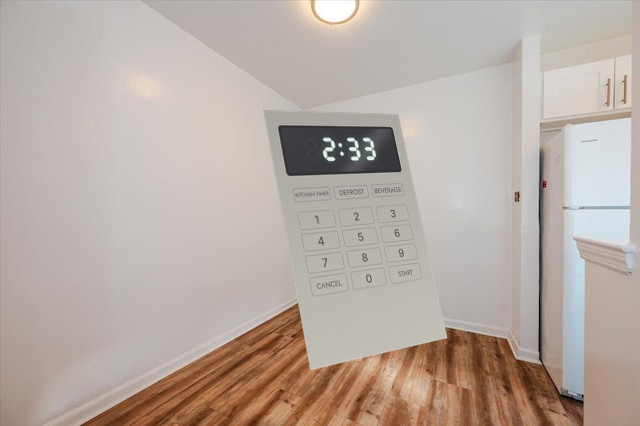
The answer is 2:33
